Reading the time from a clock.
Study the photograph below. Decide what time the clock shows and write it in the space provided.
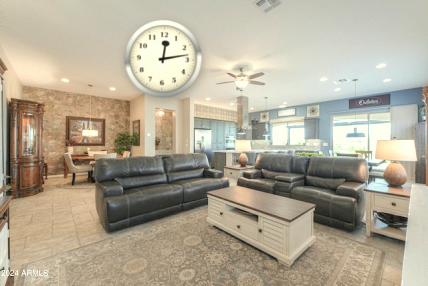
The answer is 12:13
